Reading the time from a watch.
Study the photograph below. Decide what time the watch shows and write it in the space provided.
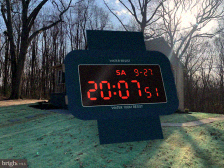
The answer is 20:07:51
